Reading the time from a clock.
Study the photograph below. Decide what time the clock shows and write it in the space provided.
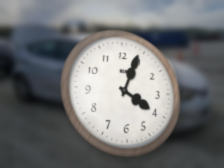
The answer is 4:04
